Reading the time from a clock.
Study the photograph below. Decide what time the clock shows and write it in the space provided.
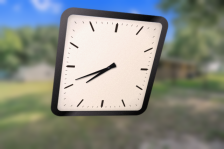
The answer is 7:41
